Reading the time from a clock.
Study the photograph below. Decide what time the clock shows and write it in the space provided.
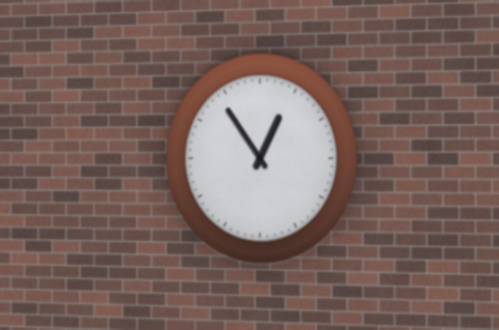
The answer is 12:54
